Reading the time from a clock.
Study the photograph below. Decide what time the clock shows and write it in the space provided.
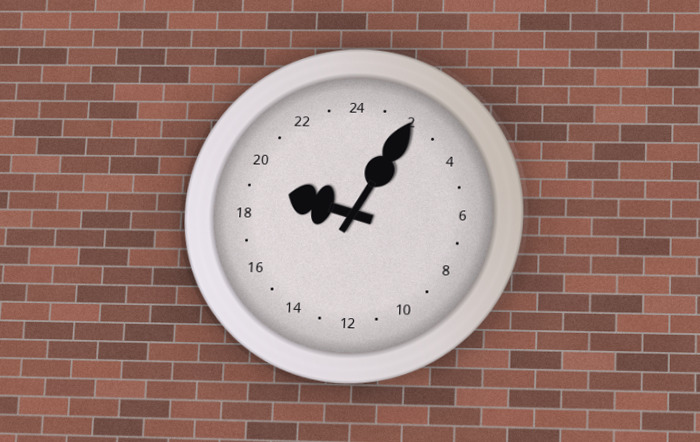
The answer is 19:05
